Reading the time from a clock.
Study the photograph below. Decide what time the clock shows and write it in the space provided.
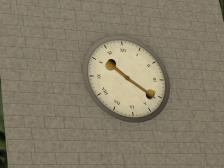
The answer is 10:21
